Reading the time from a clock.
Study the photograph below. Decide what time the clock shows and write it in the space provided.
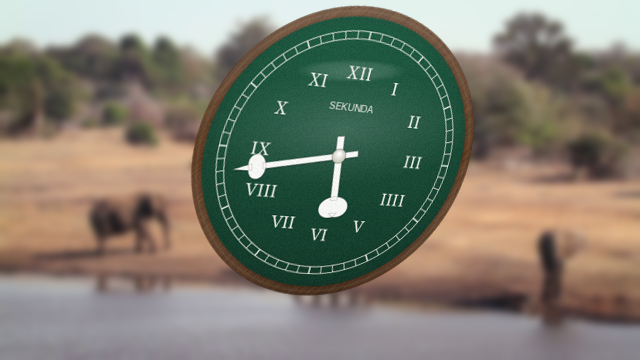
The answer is 5:43
